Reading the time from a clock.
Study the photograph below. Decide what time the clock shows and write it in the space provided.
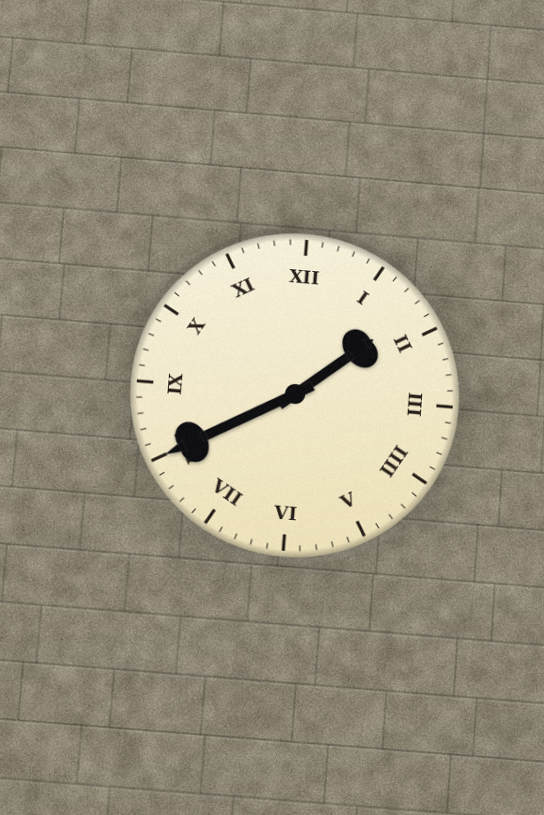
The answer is 1:40
